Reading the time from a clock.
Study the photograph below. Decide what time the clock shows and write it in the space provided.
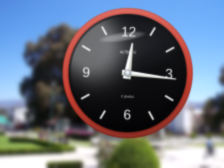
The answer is 12:16
